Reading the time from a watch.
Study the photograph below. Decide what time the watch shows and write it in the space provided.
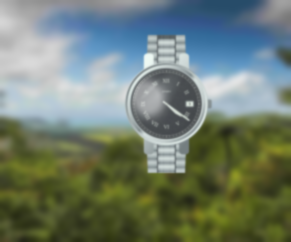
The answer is 4:21
